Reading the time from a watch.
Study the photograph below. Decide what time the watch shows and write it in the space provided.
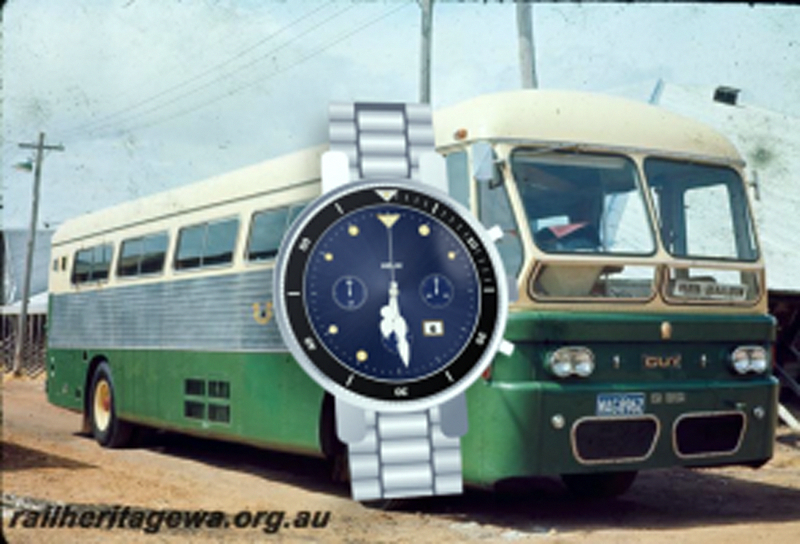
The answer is 6:29
